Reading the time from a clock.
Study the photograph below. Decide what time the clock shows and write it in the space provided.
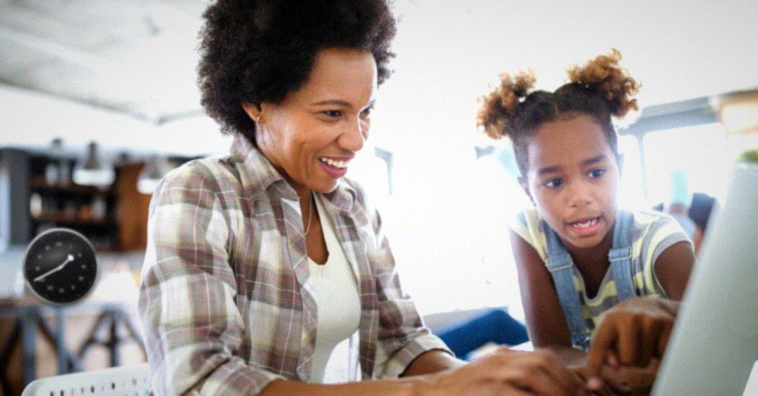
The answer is 1:41
